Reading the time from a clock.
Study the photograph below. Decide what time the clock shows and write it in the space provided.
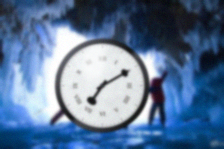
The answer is 7:10
